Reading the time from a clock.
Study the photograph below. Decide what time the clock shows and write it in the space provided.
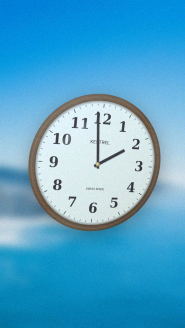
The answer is 1:59
